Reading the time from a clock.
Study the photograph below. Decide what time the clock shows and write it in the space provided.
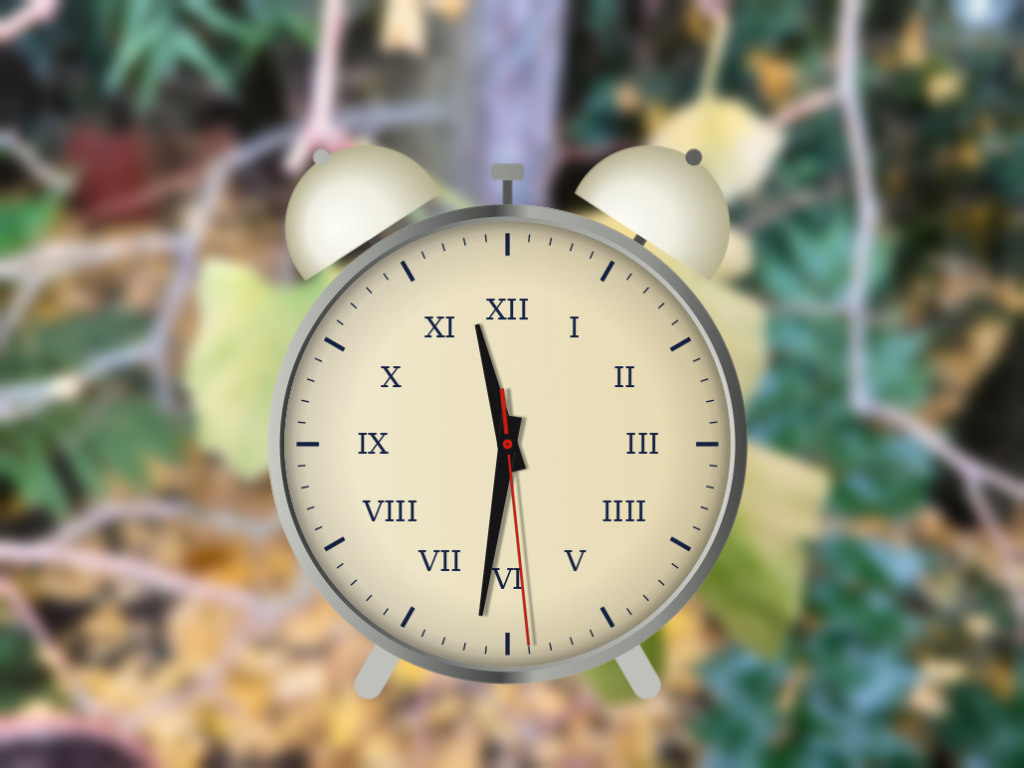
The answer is 11:31:29
